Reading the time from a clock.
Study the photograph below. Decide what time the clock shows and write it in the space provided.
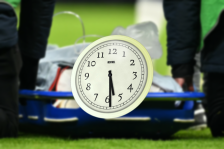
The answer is 5:29
